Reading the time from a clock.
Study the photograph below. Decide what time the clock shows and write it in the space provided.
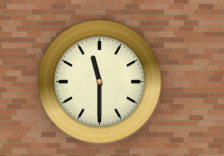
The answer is 11:30
